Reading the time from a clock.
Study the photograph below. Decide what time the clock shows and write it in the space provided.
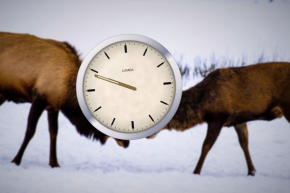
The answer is 9:49
